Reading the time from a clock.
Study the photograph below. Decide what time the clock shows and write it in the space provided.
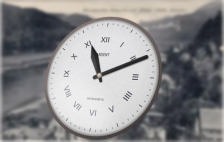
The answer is 11:11
